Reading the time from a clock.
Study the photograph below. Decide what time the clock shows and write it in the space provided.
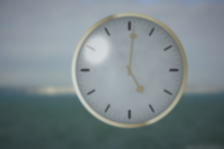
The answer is 5:01
